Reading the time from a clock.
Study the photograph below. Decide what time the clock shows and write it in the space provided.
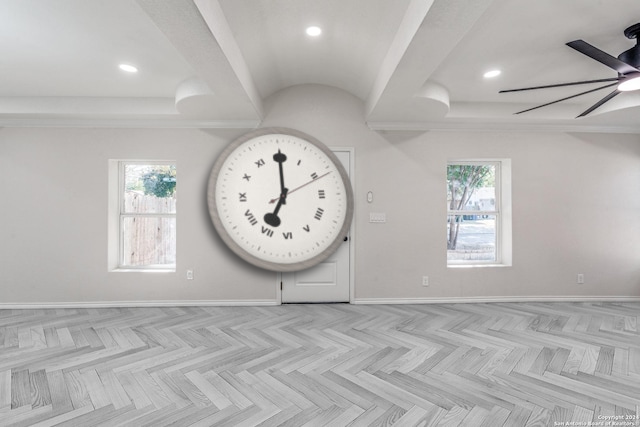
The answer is 7:00:11
